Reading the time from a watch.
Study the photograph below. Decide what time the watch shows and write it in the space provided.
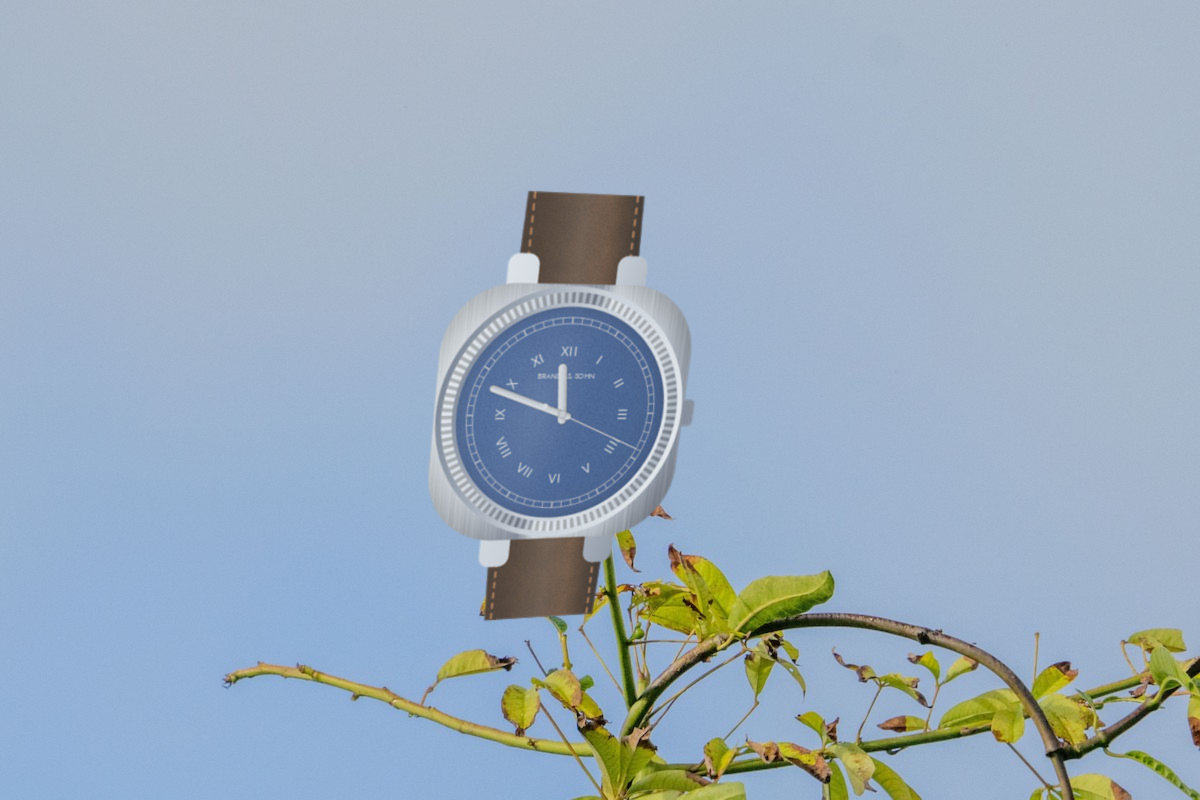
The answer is 11:48:19
